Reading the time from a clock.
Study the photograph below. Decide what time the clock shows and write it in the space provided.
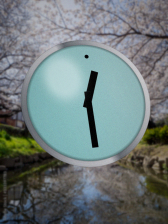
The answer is 12:29
